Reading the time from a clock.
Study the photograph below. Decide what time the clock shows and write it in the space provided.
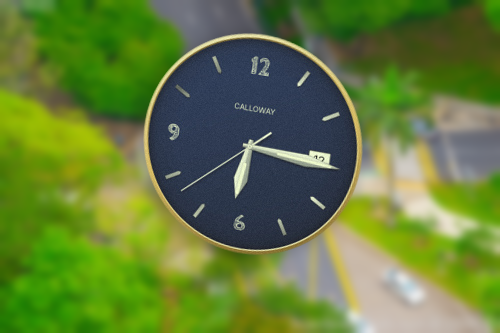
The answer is 6:15:38
